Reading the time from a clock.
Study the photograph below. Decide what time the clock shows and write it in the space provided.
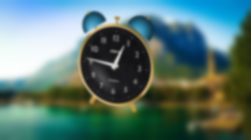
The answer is 12:46
